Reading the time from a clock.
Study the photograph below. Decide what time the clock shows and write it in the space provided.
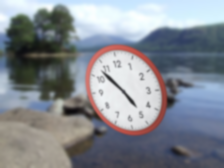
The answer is 4:53
